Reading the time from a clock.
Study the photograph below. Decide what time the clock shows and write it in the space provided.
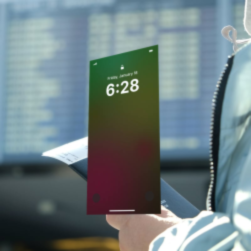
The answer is 6:28
